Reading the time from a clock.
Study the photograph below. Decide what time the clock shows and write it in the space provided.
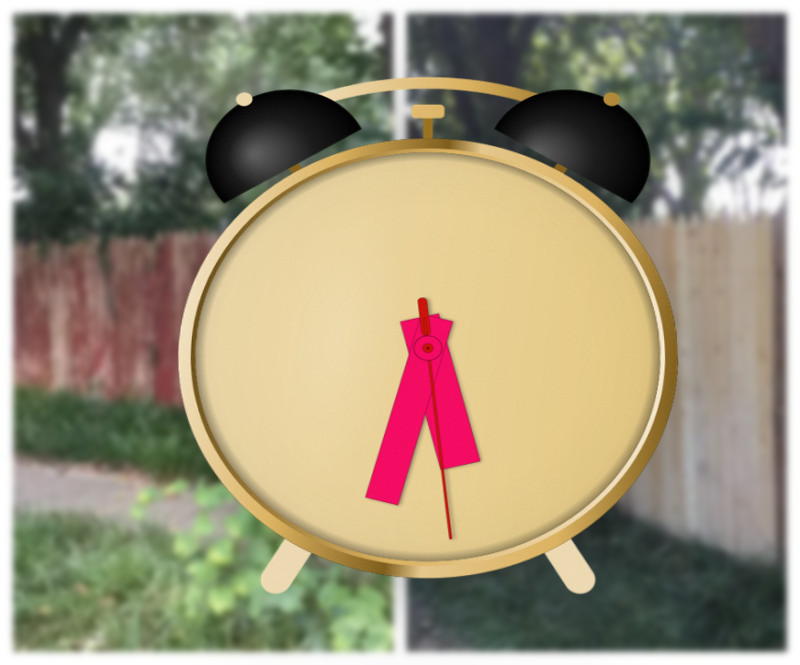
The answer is 5:32:29
